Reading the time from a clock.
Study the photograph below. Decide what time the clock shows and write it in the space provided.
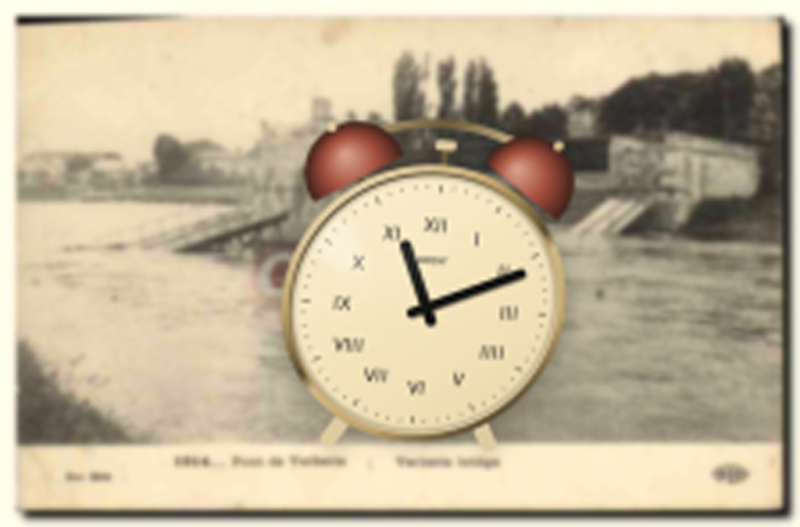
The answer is 11:11
